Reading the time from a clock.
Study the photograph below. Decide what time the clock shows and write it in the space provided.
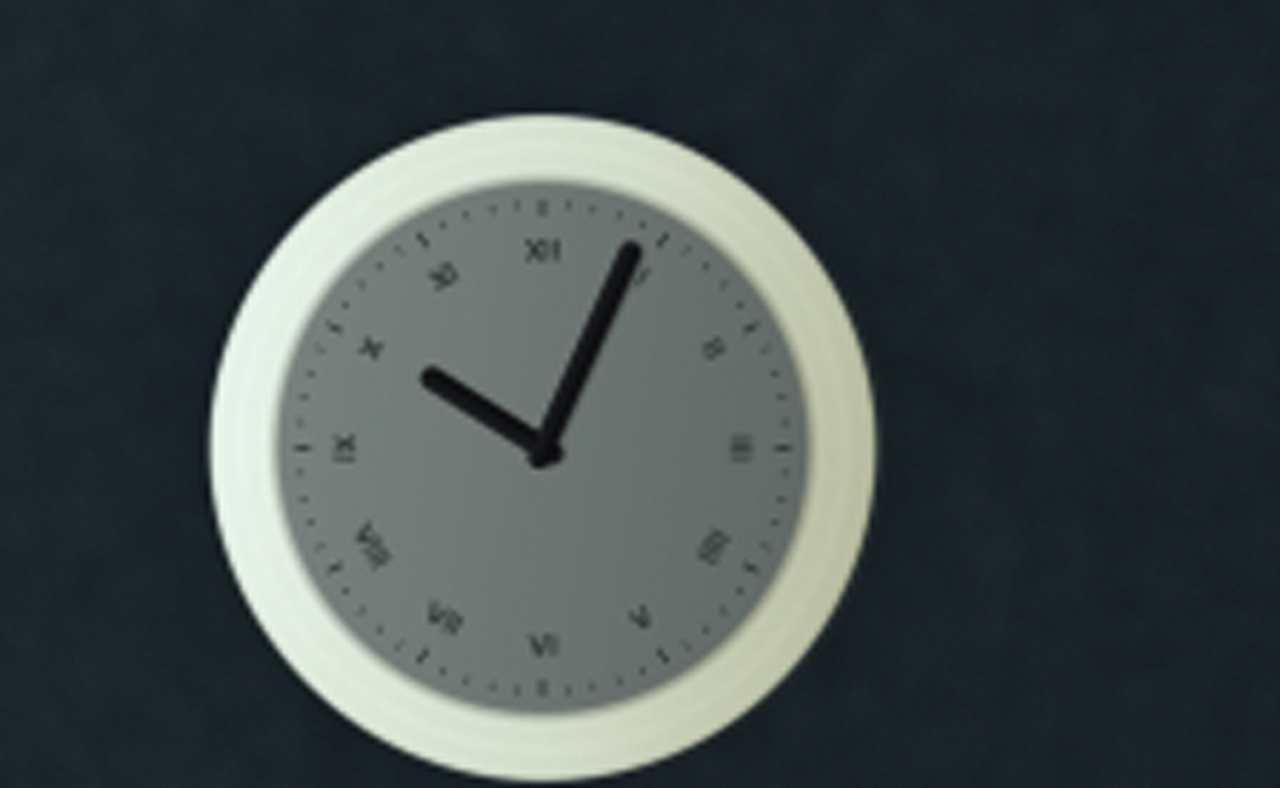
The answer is 10:04
